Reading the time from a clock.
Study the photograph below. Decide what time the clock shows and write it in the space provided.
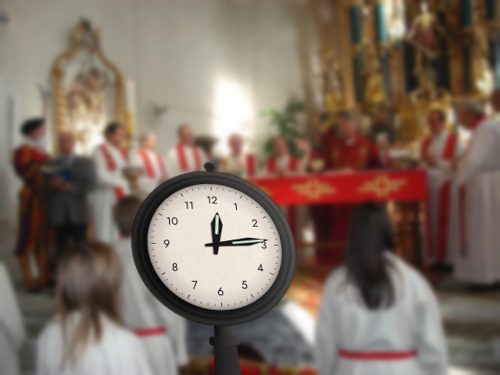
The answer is 12:14
